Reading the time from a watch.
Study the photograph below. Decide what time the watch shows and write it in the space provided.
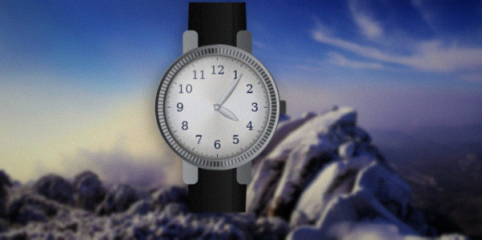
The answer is 4:06
